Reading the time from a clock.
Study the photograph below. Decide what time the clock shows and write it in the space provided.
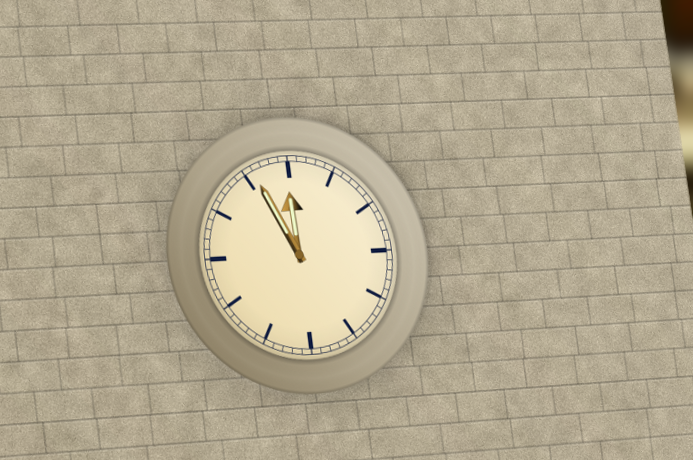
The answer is 11:56
